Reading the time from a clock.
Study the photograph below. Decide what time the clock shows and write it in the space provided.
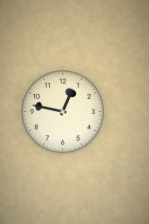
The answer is 12:47
